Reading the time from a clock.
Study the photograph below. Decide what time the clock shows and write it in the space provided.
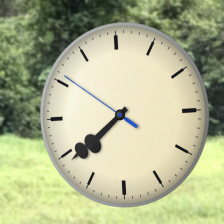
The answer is 7:38:51
